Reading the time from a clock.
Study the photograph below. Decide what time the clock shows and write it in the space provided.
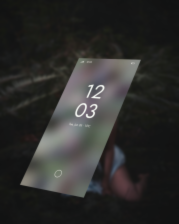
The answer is 12:03
